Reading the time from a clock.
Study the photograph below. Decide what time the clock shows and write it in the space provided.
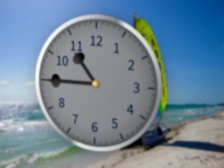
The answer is 10:45
